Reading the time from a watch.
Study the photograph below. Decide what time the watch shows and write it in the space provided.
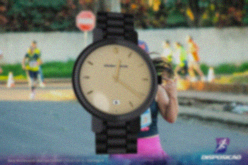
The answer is 12:21
